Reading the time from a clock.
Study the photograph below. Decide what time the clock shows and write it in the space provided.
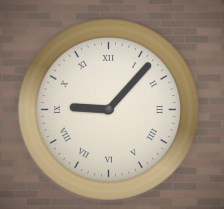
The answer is 9:07
